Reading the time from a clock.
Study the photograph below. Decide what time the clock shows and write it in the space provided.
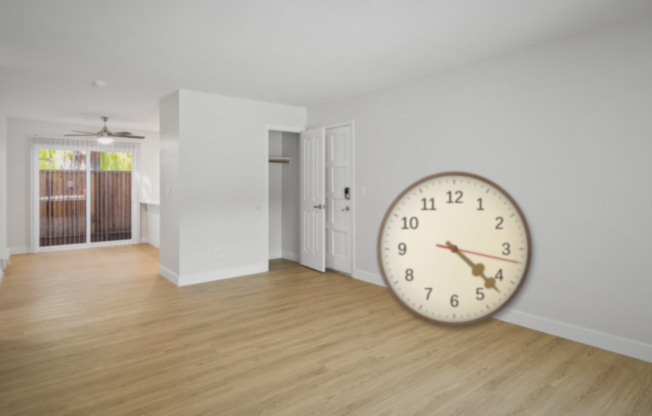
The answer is 4:22:17
